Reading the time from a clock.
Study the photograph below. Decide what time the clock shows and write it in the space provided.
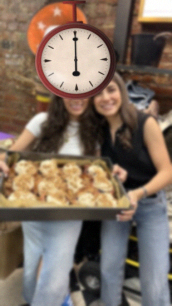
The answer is 6:00
